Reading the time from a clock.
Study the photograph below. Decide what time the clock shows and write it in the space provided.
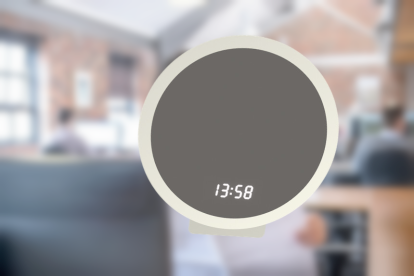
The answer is 13:58
